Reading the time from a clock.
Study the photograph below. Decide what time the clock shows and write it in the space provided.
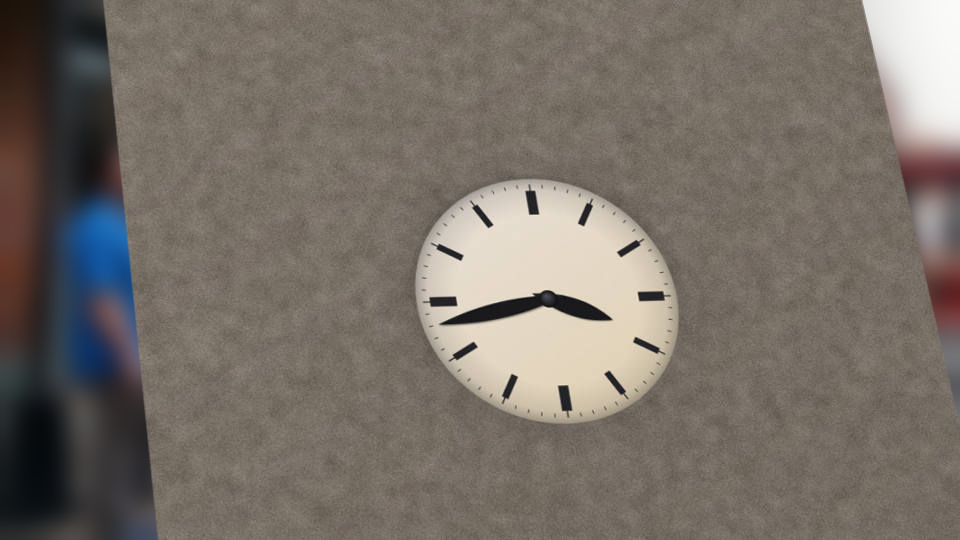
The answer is 3:43
